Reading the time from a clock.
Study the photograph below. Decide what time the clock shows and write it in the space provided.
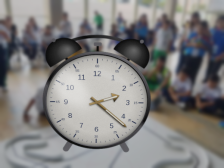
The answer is 2:22
